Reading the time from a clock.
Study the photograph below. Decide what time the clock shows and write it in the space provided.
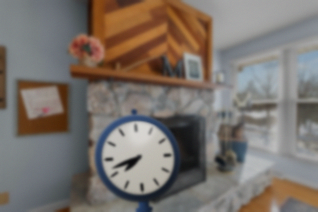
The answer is 7:42
